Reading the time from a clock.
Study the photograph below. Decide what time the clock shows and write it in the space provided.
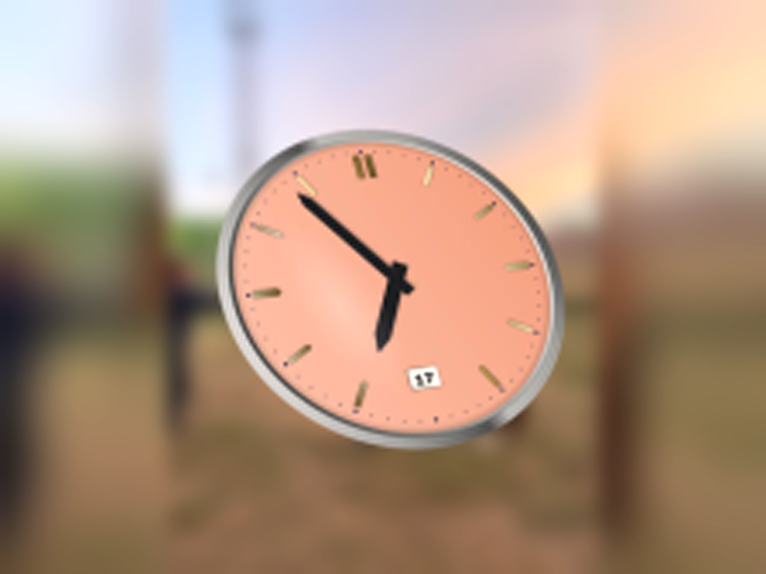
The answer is 6:54
